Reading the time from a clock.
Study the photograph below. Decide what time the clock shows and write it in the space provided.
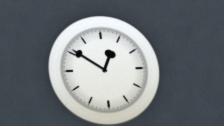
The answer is 12:51
